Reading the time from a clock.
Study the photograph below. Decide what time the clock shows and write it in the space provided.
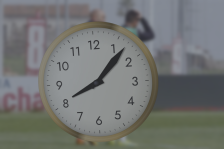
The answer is 8:07
